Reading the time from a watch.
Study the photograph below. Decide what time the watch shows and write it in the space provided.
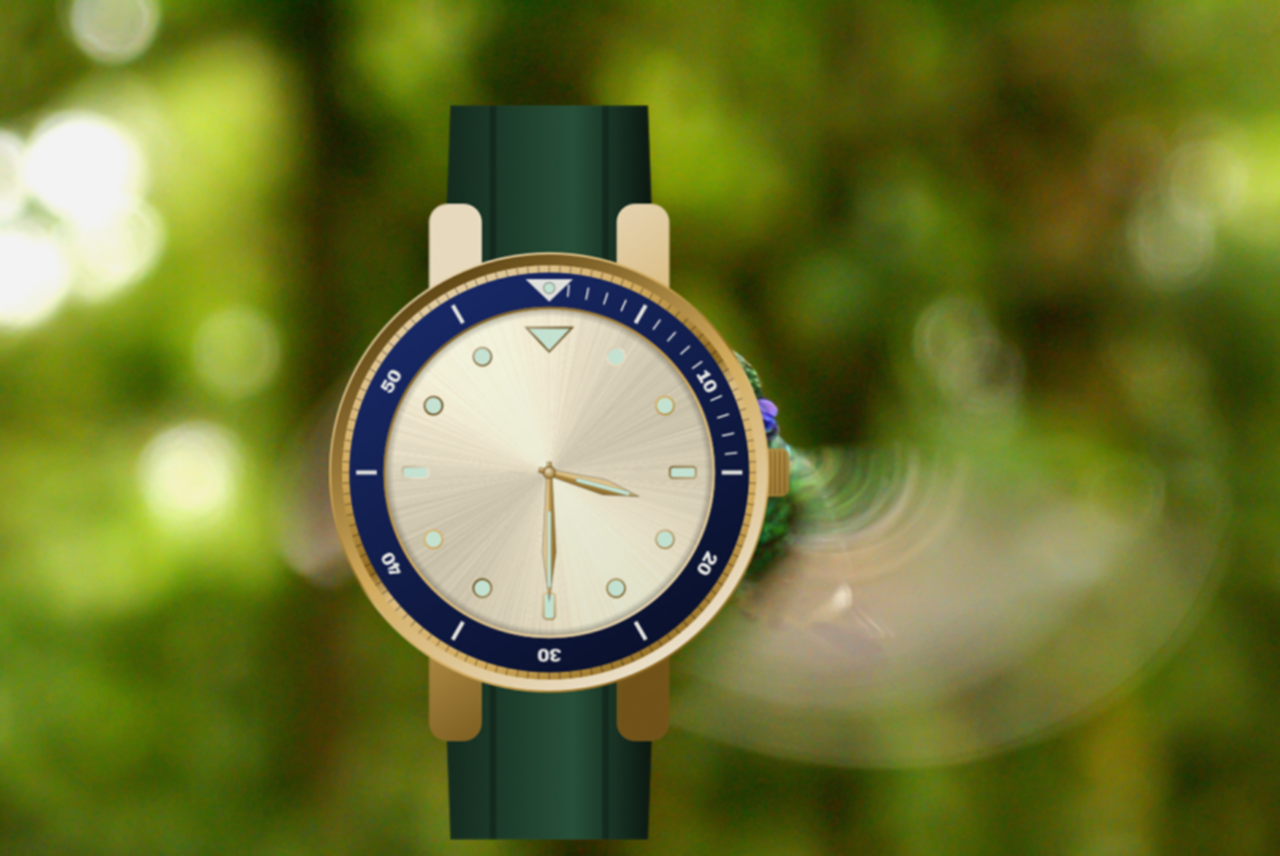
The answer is 3:30
